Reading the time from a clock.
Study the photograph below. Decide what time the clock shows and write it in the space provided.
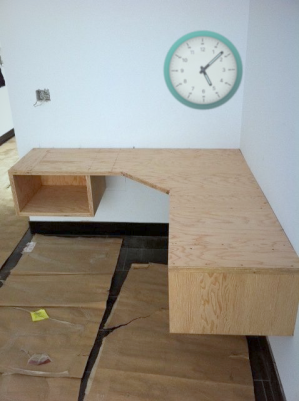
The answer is 5:08
